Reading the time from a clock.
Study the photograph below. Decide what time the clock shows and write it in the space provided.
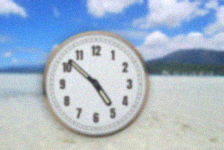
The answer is 4:52
